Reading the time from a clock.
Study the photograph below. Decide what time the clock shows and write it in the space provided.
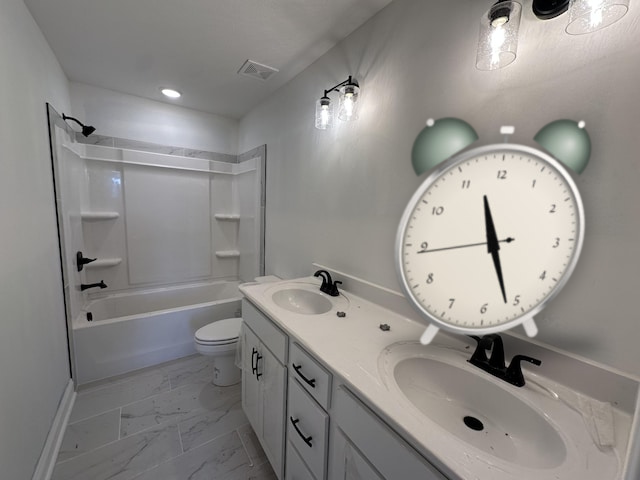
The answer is 11:26:44
